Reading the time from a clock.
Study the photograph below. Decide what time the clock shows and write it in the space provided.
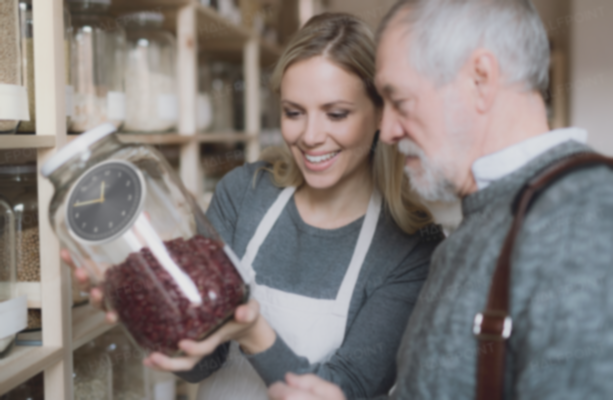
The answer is 11:44
